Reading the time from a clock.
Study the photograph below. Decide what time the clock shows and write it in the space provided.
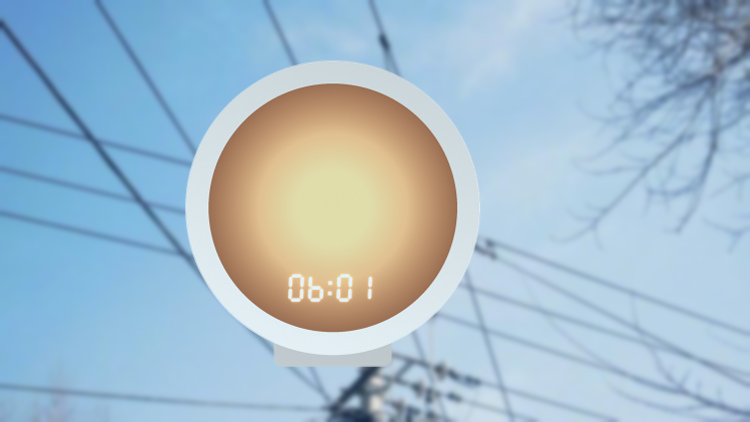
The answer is 6:01
